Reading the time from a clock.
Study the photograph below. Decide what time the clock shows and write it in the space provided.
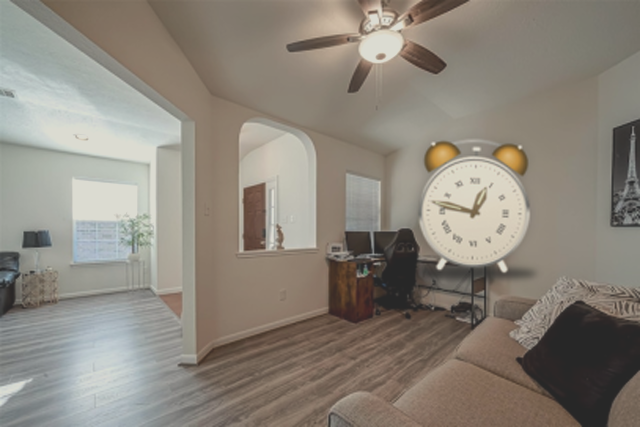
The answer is 12:47
